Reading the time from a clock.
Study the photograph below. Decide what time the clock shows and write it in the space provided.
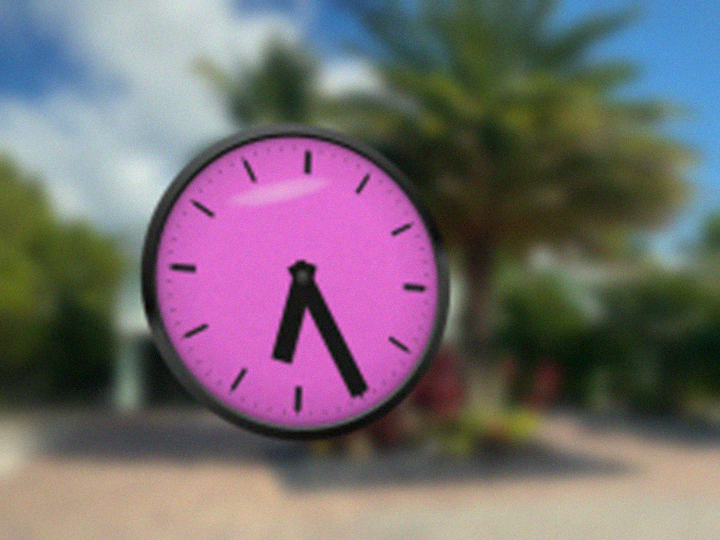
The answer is 6:25
